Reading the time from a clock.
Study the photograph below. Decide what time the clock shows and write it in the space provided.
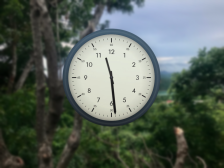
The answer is 11:29
